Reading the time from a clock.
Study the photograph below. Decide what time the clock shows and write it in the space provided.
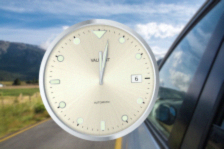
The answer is 12:02
